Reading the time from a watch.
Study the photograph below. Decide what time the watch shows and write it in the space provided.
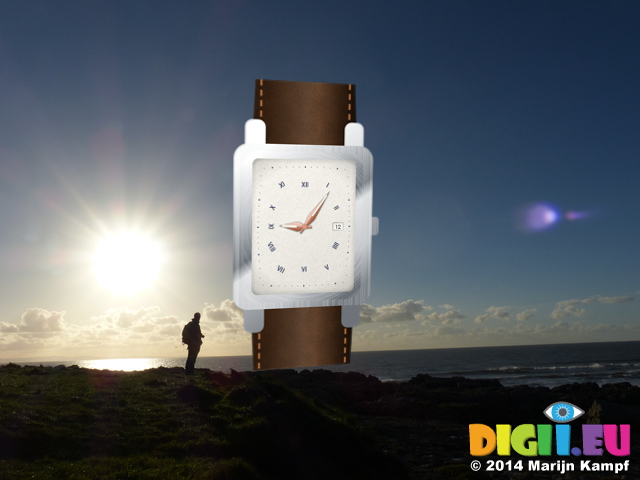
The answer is 9:06
